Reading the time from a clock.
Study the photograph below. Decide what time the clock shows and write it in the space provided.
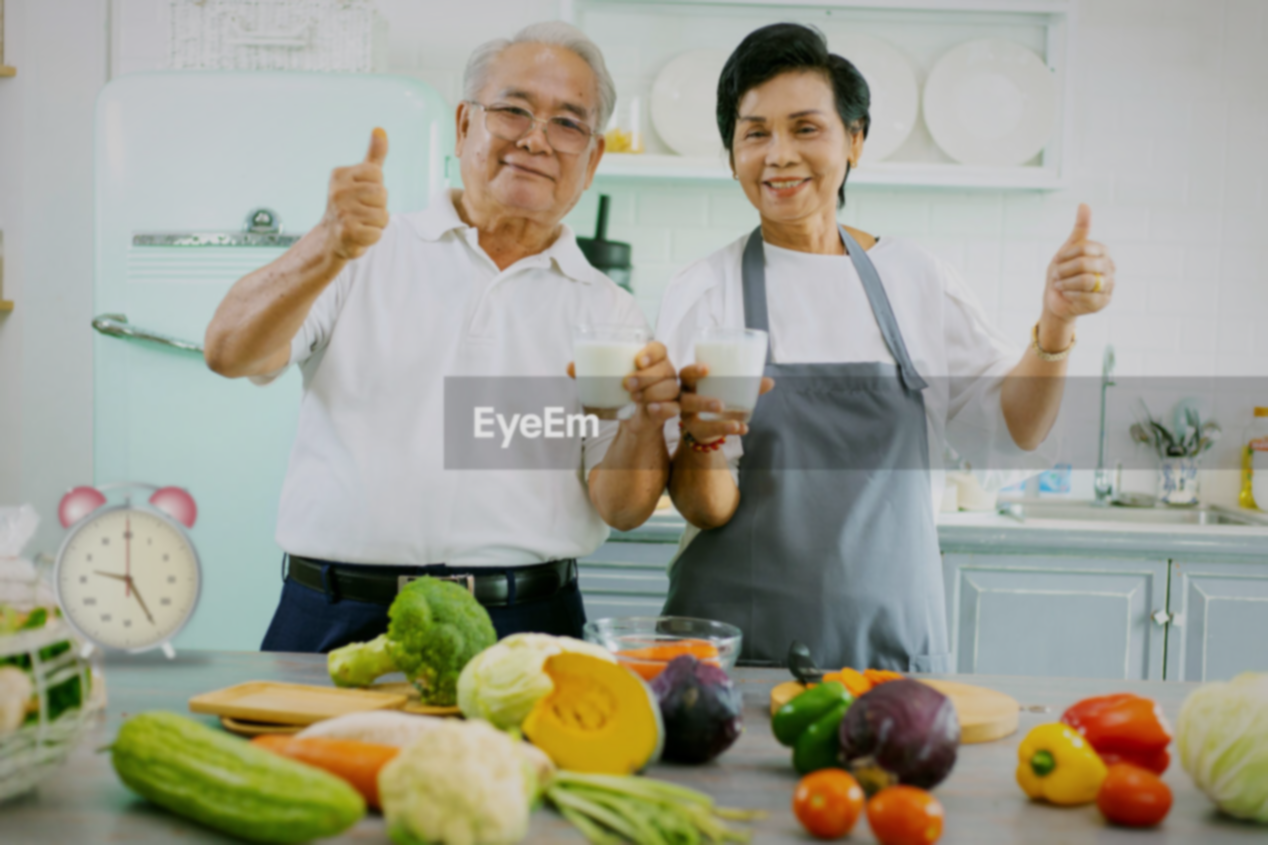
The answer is 9:25:00
